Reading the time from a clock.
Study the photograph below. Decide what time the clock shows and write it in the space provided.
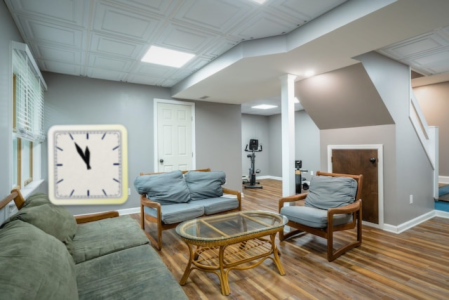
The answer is 11:55
